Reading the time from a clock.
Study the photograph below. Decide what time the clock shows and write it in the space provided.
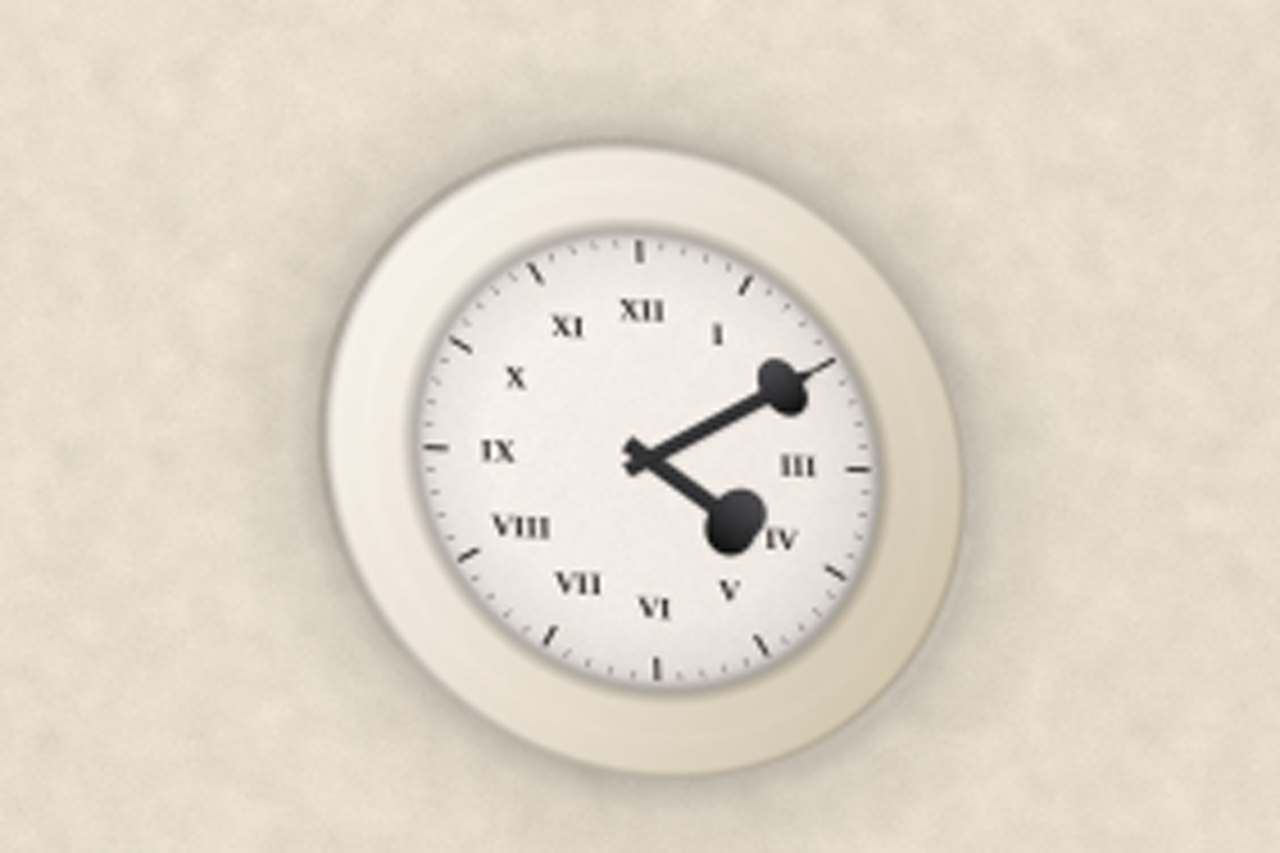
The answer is 4:10
